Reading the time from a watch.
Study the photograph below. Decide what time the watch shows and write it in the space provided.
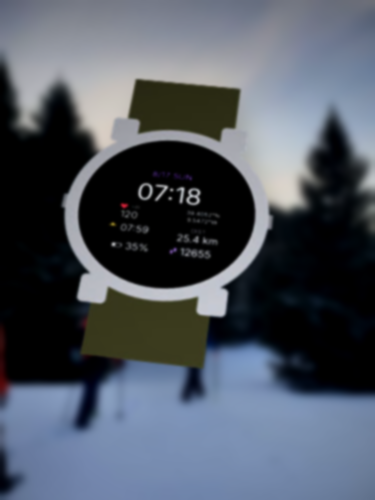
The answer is 7:18
